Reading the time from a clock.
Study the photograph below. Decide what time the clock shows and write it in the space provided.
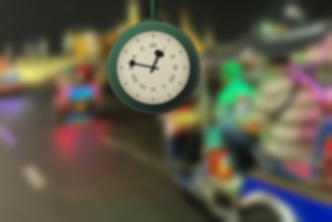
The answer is 12:47
